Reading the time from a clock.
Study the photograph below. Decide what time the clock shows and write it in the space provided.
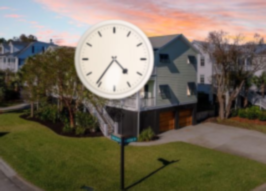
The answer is 4:36
